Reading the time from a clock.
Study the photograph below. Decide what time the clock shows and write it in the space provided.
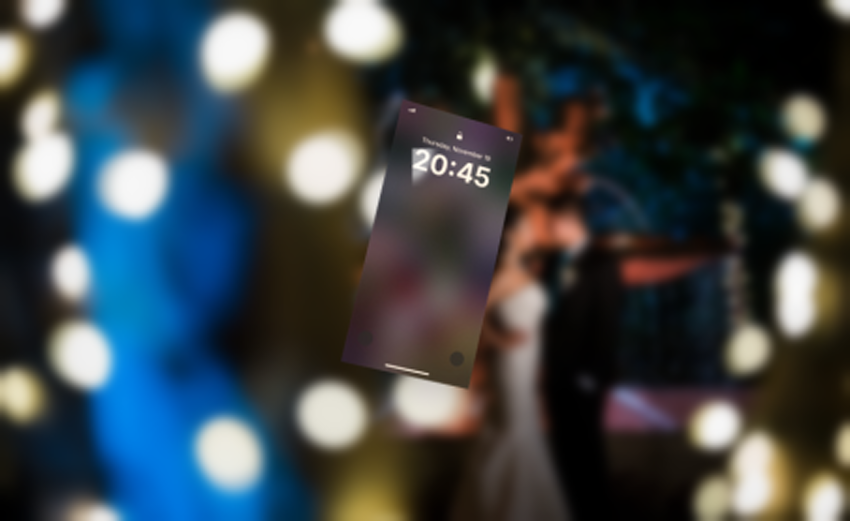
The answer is 20:45
